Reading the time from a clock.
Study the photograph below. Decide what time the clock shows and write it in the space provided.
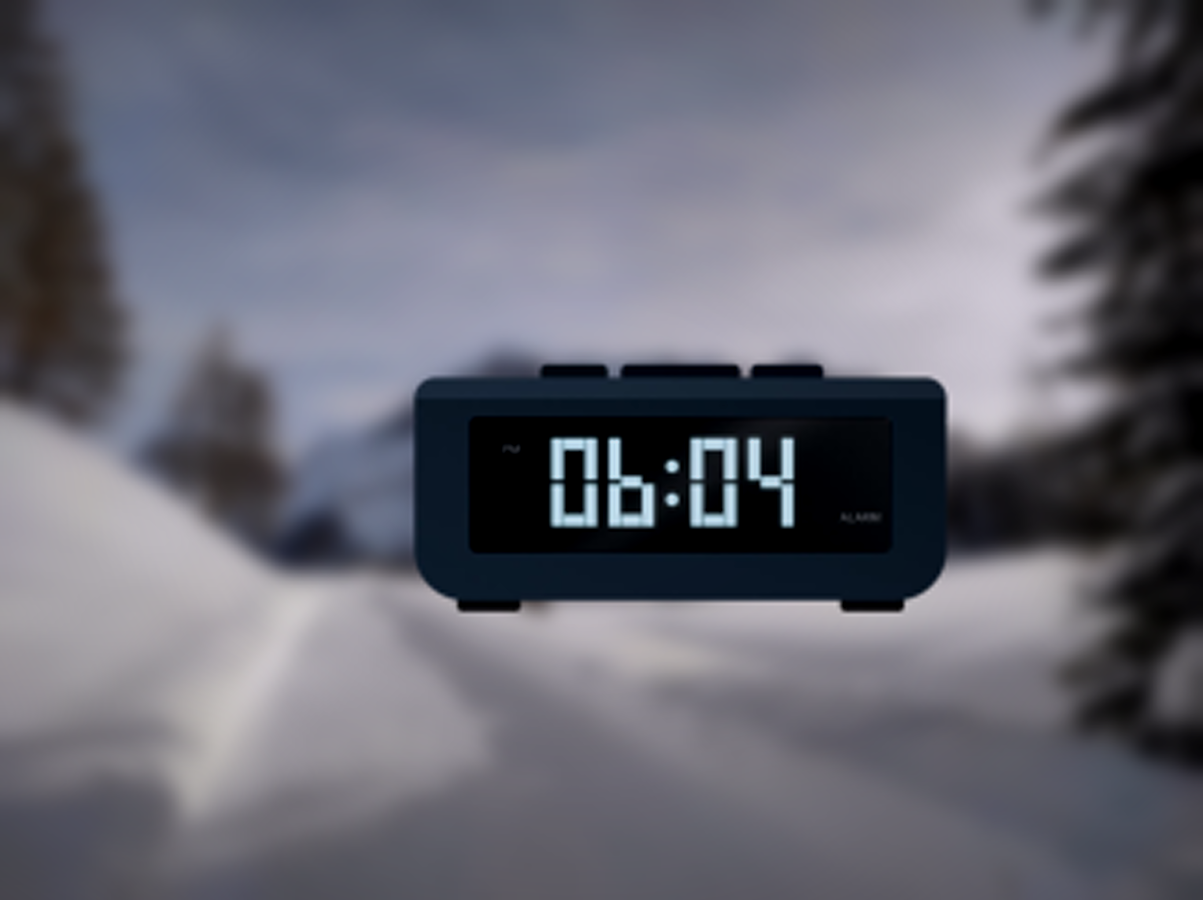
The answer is 6:04
